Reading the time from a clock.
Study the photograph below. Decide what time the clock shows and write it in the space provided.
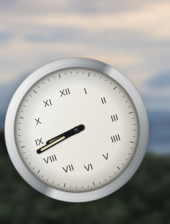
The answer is 8:43
